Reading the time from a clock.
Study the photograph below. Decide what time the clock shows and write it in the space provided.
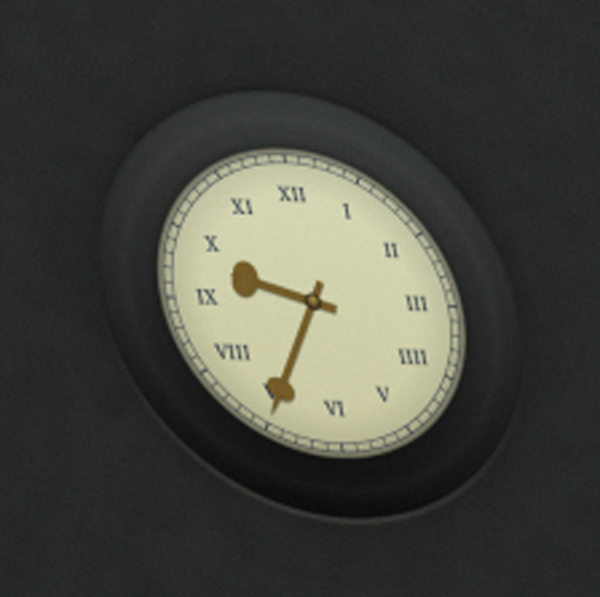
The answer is 9:35
